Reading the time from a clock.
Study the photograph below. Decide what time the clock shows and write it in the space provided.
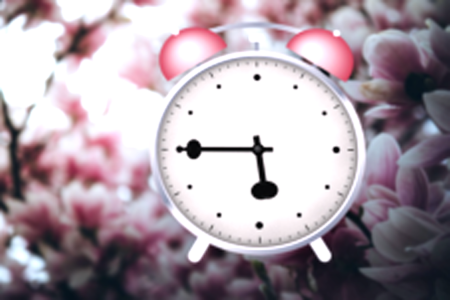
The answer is 5:45
